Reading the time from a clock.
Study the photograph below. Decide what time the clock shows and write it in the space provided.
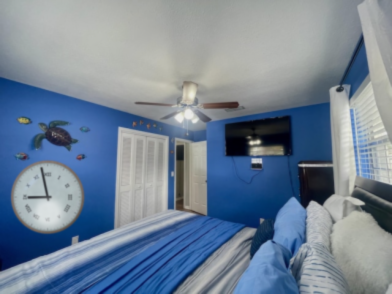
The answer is 8:58
